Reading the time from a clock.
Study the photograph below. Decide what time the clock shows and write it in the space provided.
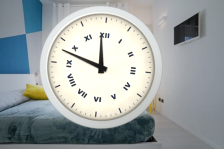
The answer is 11:48
